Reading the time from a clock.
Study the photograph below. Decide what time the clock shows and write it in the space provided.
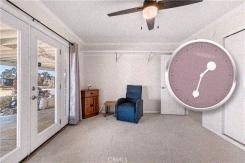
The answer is 1:33
